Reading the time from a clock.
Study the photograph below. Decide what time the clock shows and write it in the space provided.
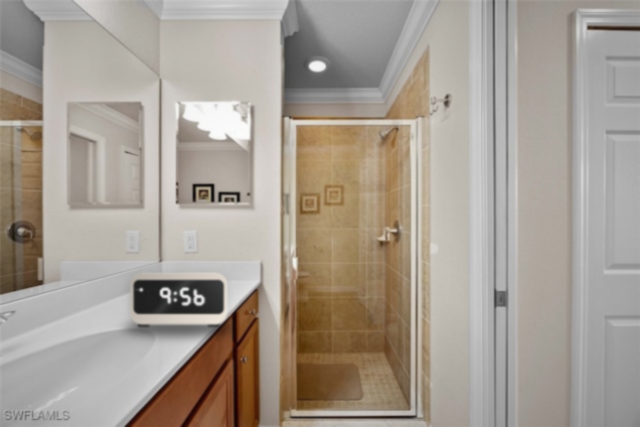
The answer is 9:56
